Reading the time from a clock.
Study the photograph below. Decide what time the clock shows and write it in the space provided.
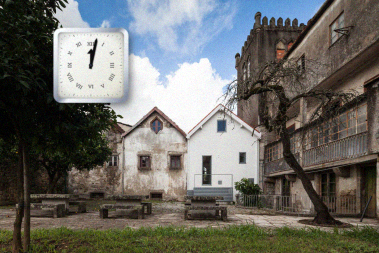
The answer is 12:02
